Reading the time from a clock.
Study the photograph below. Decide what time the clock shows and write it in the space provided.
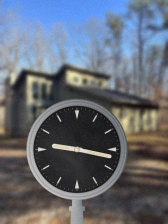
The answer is 9:17
